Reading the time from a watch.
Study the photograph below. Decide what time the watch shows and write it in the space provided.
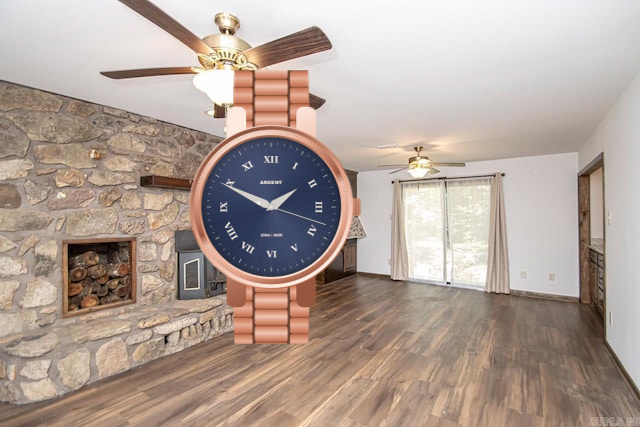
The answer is 1:49:18
